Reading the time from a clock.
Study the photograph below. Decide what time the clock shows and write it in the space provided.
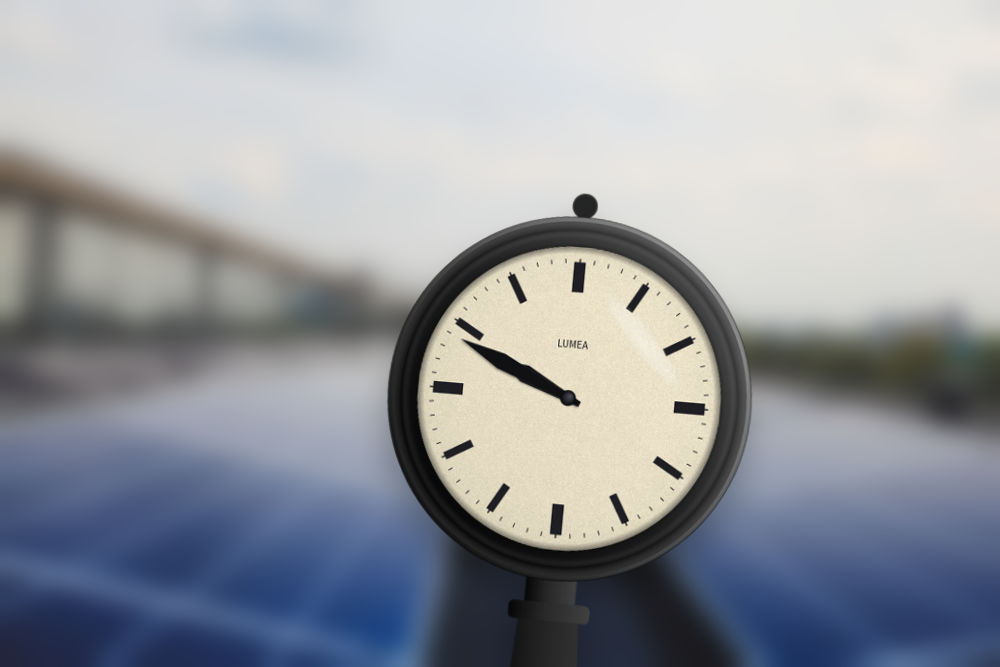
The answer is 9:49
